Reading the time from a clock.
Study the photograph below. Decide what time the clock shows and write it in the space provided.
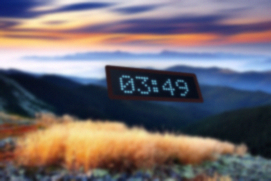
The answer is 3:49
